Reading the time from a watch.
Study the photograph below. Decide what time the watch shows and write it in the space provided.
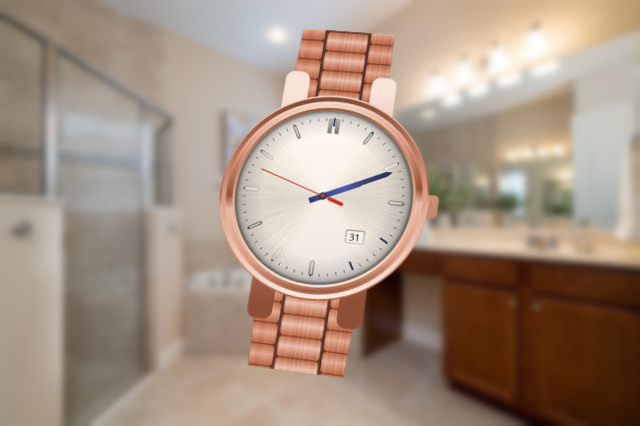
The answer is 2:10:48
